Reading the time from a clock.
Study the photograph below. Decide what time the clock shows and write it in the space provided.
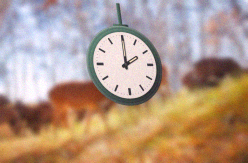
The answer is 2:00
